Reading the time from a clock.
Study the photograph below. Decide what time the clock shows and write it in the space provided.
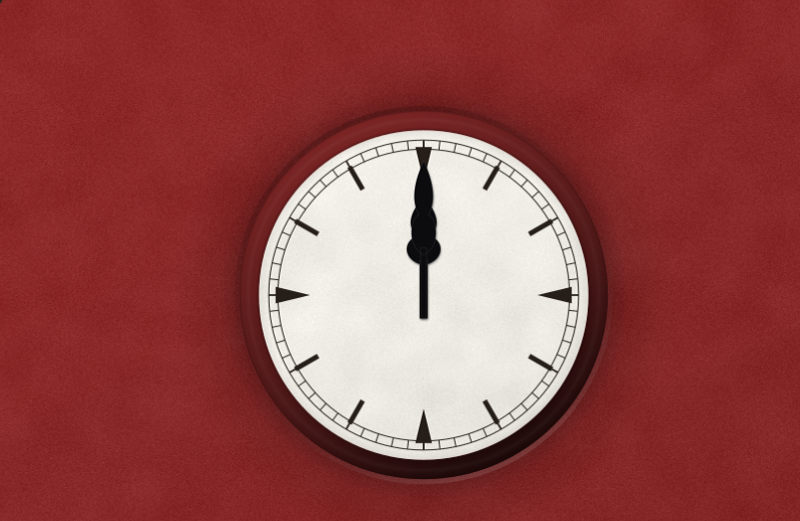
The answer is 12:00
